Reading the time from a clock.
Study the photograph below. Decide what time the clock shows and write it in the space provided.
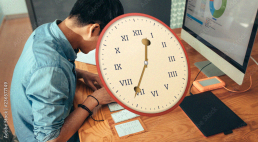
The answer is 12:36
